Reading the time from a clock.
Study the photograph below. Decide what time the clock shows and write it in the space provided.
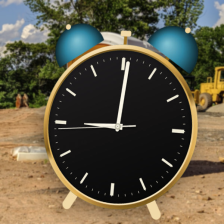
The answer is 9:00:44
